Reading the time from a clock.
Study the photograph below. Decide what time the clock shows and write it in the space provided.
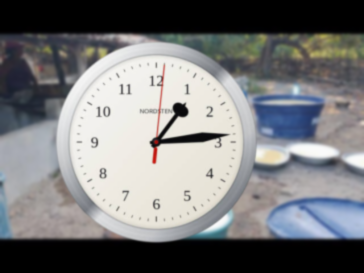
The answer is 1:14:01
